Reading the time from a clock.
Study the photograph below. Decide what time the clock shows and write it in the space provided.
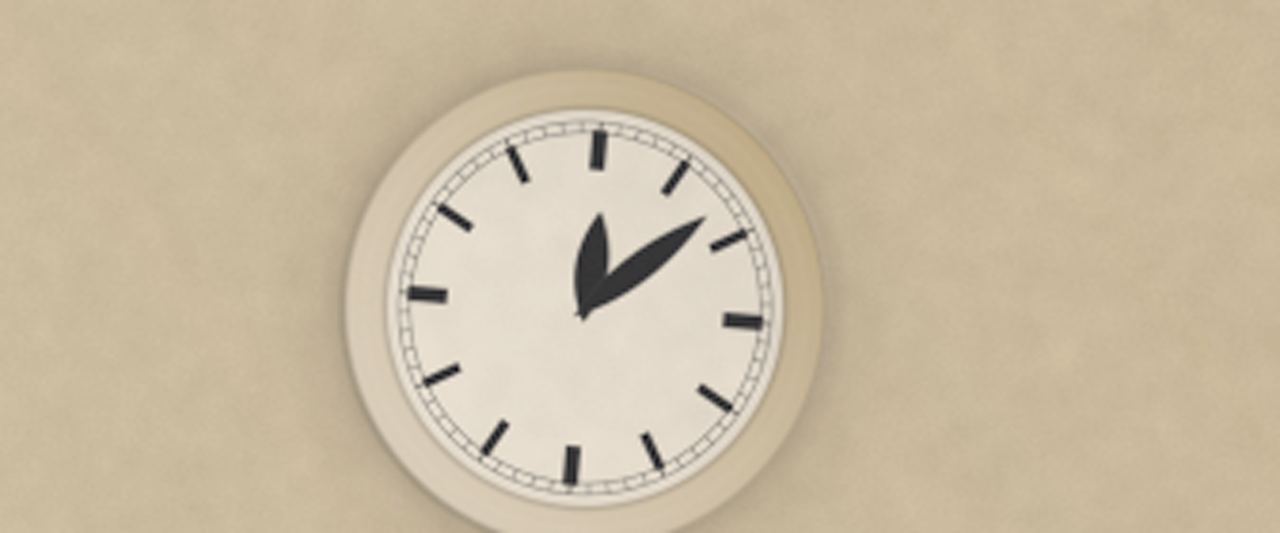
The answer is 12:08
